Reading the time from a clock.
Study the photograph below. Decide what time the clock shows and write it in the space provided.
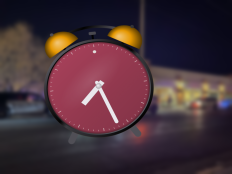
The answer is 7:27
